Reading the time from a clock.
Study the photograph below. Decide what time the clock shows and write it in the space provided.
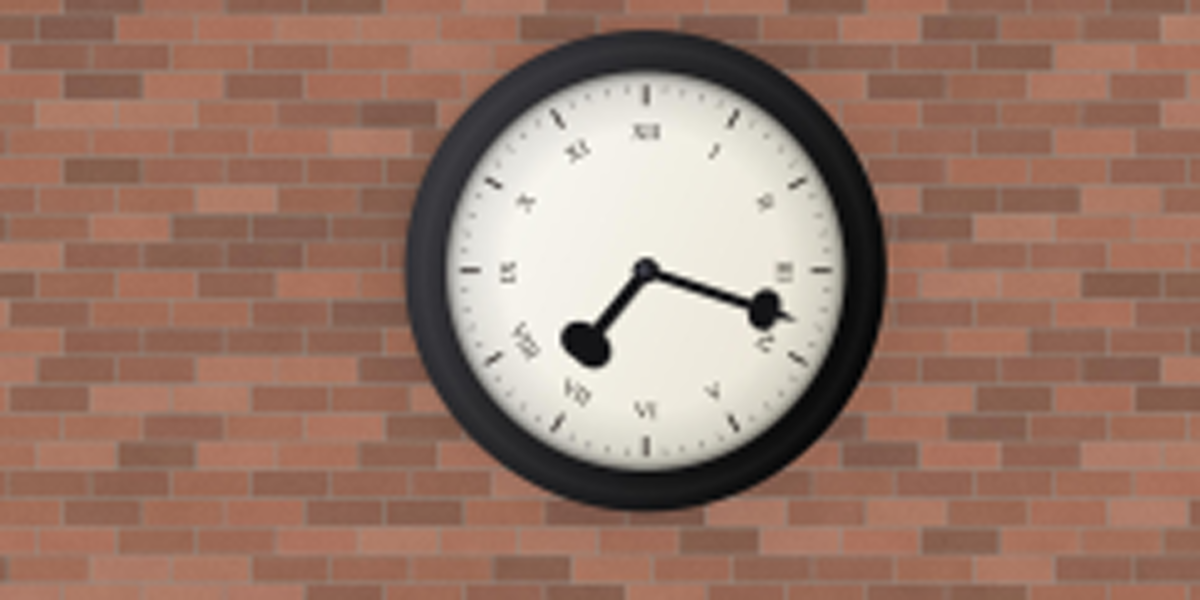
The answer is 7:18
